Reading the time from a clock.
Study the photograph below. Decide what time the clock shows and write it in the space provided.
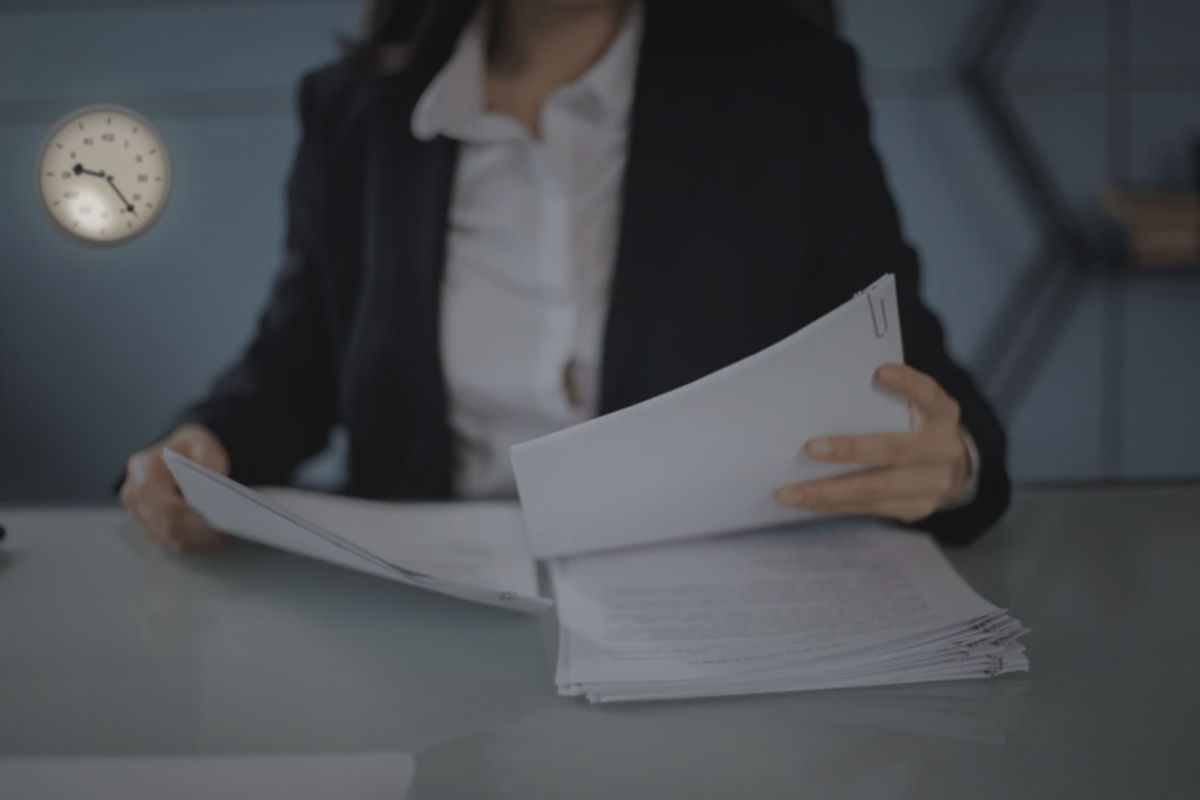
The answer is 9:23
